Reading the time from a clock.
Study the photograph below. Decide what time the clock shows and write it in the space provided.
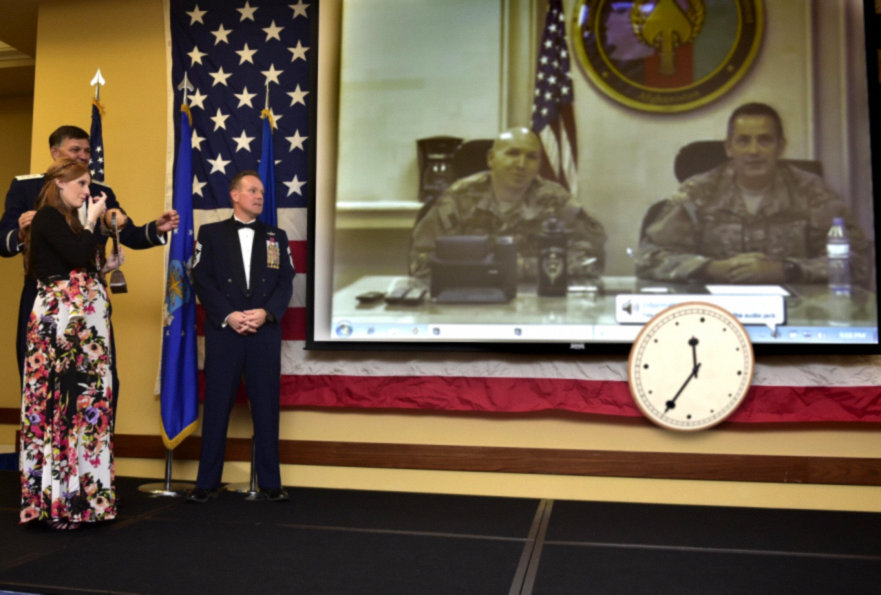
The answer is 11:35
